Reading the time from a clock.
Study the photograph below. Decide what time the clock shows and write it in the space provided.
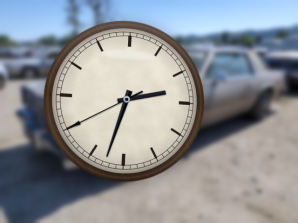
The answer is 2:32:40
